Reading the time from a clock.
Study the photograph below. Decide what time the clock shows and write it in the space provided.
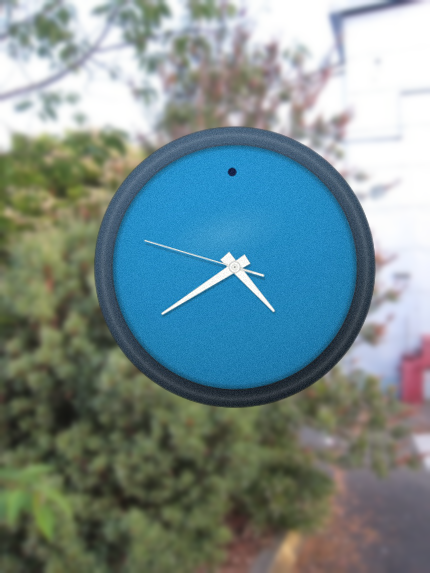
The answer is 4:39:48
